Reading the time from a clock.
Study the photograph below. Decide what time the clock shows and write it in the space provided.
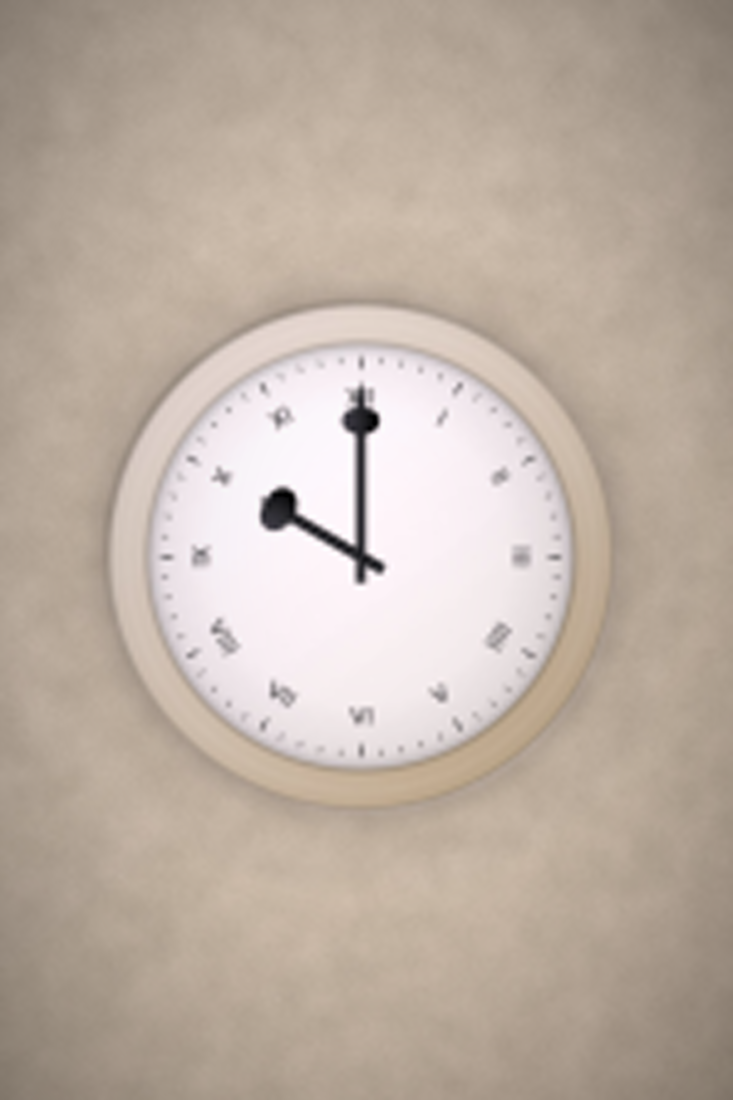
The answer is 10:00
